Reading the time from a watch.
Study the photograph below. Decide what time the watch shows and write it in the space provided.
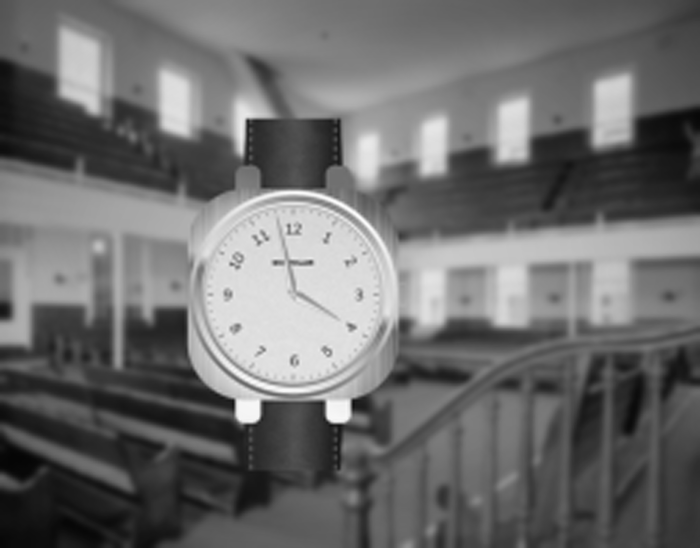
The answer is 3:58
